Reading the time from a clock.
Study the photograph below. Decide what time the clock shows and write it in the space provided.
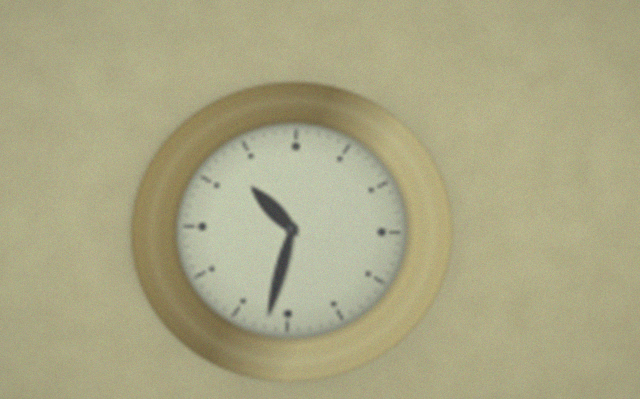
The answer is 10:32
